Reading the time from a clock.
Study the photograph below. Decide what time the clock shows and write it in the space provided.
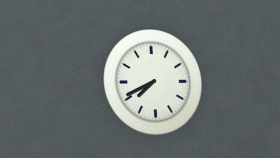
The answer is 7:41
